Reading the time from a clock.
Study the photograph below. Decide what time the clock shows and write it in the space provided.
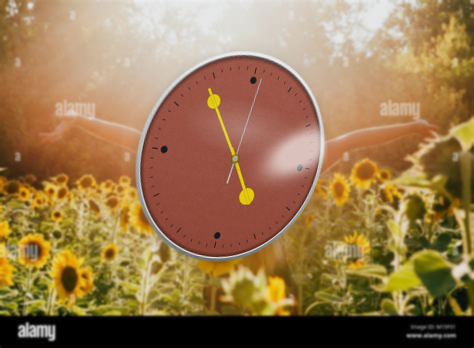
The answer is 4:54:01
